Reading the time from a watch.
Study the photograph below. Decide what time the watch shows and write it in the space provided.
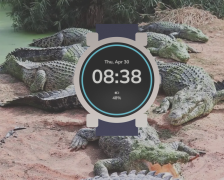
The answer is 8:38
